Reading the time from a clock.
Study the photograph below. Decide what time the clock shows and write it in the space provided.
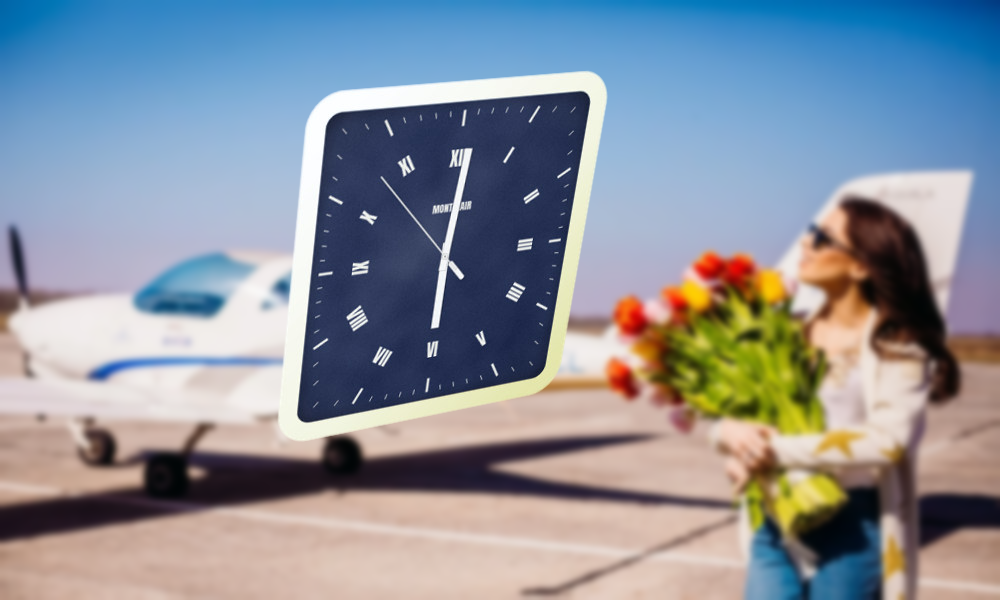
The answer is 6:00:53
